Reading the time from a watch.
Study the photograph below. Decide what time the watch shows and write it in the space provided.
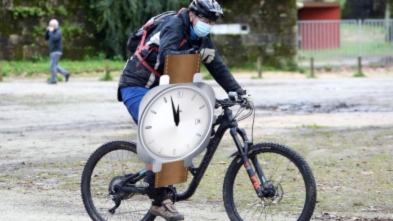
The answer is 11:57
